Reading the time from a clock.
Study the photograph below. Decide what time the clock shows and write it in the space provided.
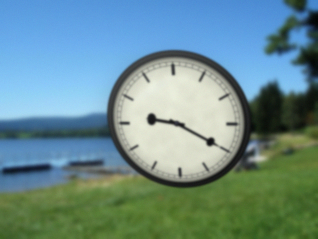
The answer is 9:20
